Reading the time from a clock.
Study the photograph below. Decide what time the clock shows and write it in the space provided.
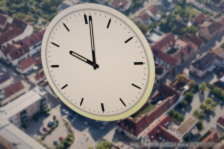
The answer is 10:01
